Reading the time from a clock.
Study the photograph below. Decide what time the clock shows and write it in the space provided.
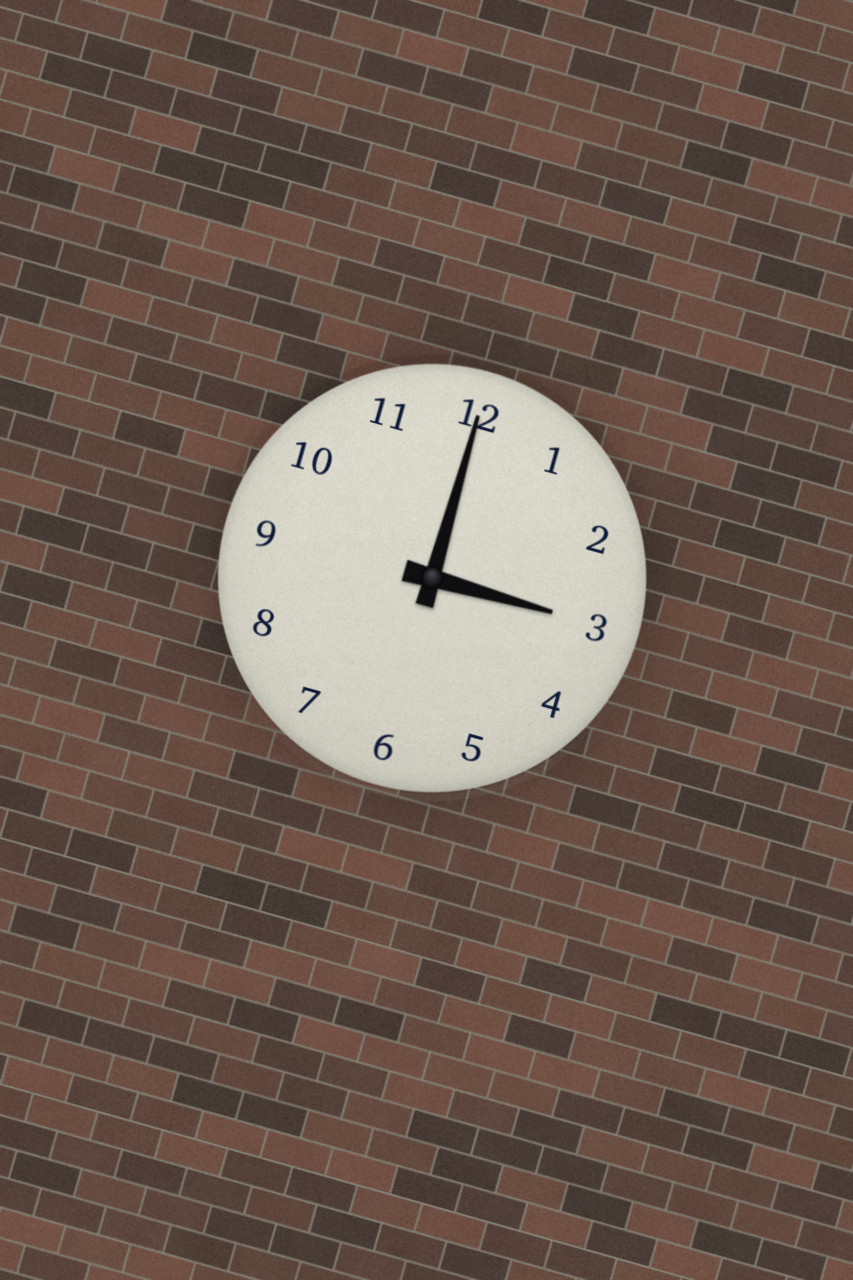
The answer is 3:00
